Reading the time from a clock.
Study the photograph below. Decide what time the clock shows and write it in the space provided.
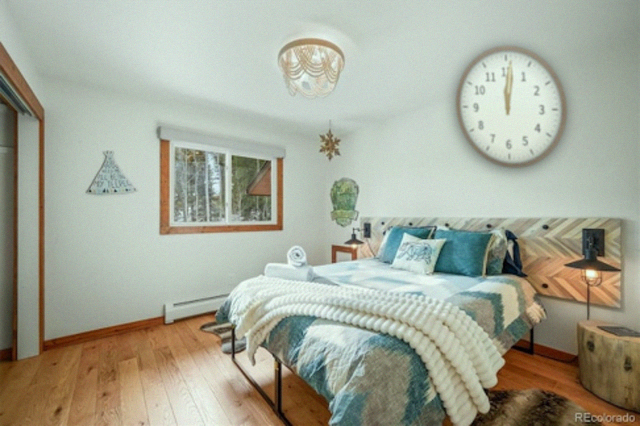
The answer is 12:01
